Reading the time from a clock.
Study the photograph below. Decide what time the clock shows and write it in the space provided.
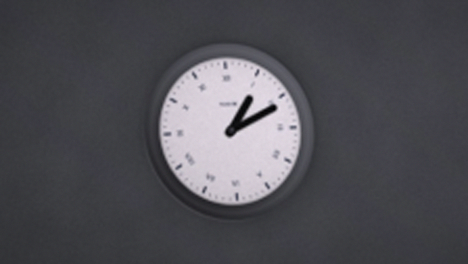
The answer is 1:11
